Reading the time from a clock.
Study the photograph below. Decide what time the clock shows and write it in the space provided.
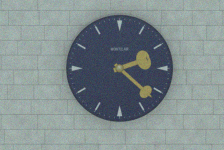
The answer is 2:22
